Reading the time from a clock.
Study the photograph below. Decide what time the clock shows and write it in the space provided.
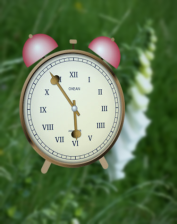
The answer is 5:54
